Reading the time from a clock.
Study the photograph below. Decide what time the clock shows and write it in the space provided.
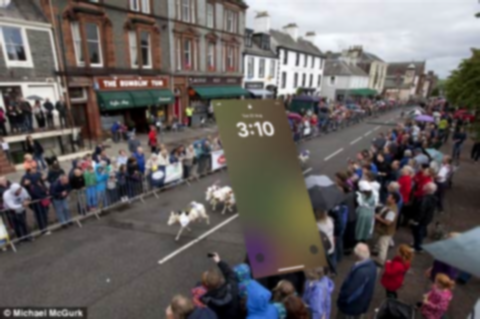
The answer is 3:10
